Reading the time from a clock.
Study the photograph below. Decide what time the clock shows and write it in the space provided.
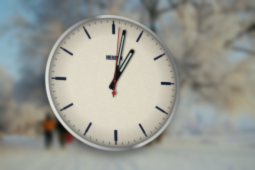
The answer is 1:02:01
